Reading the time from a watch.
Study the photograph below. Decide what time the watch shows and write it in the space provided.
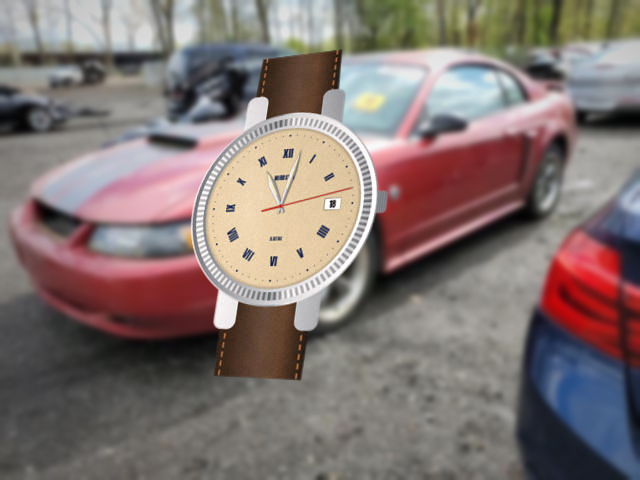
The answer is 11:02:13
